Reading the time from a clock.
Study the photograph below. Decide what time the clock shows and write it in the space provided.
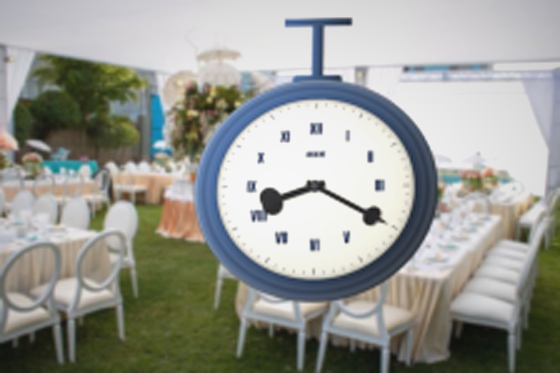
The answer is 8:20
